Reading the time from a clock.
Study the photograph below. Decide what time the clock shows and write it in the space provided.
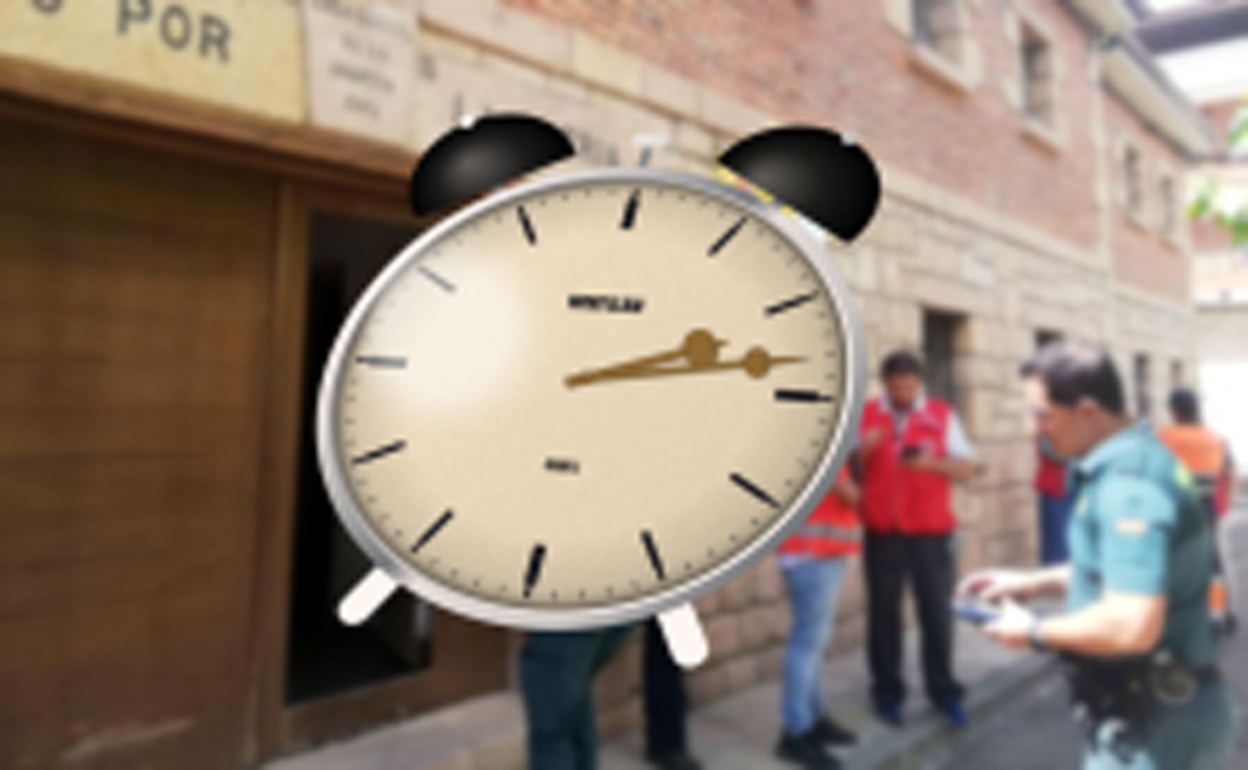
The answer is 2:13
